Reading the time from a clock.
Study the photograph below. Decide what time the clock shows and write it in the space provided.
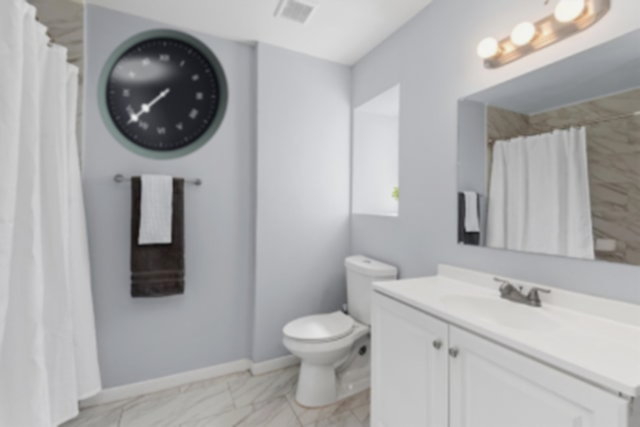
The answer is 7:38
